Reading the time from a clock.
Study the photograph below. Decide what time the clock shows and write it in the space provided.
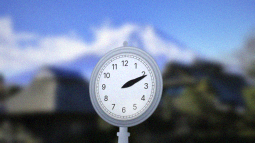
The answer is 2:11
